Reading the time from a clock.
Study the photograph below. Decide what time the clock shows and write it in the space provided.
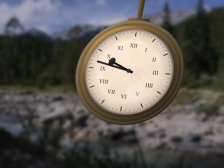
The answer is 9:47
